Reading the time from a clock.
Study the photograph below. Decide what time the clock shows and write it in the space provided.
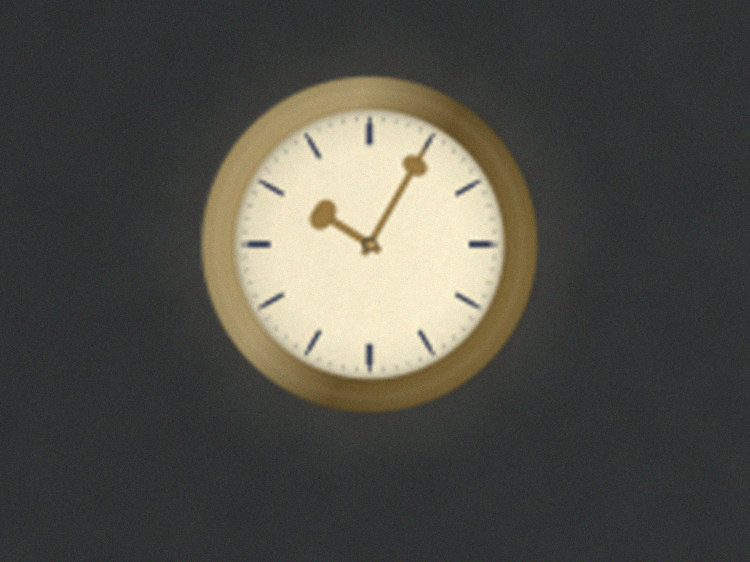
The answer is 10:05
